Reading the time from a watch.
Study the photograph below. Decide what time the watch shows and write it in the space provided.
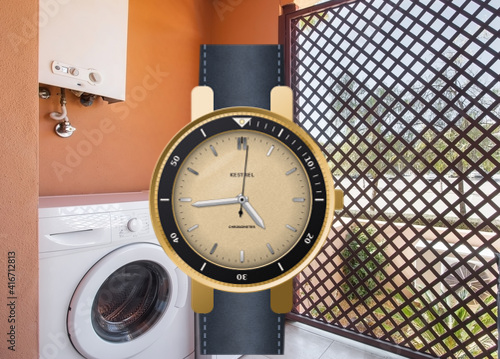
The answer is 4:44:01
